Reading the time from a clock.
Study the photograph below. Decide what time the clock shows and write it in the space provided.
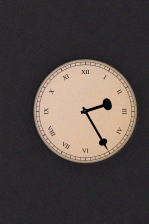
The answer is 2:25
